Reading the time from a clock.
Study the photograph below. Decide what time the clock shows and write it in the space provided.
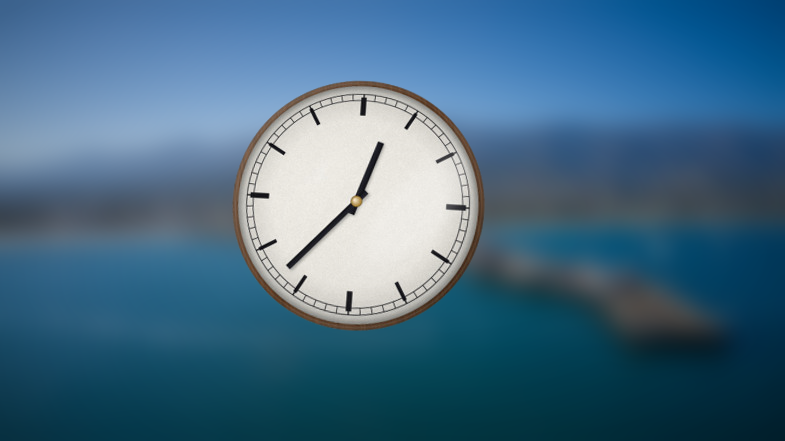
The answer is 12:37
